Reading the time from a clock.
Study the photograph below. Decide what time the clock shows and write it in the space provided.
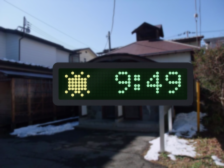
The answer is 9:49
